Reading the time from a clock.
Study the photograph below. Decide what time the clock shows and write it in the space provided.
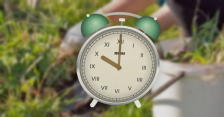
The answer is 10:00
